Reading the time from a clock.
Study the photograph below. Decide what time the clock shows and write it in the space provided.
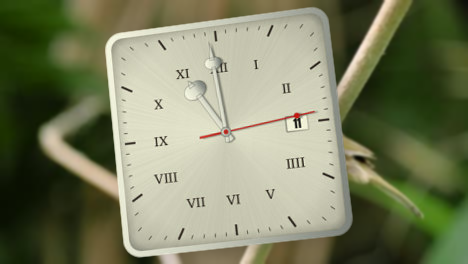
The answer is 10:59:14
